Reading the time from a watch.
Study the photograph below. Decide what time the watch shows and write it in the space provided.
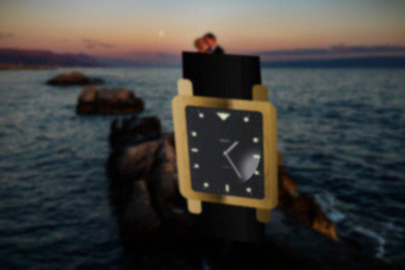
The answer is 1:25
